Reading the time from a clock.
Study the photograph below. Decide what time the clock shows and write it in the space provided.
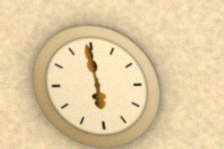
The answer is 5:59
